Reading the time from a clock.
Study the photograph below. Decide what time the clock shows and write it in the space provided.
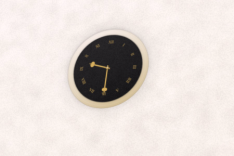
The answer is 9:30
